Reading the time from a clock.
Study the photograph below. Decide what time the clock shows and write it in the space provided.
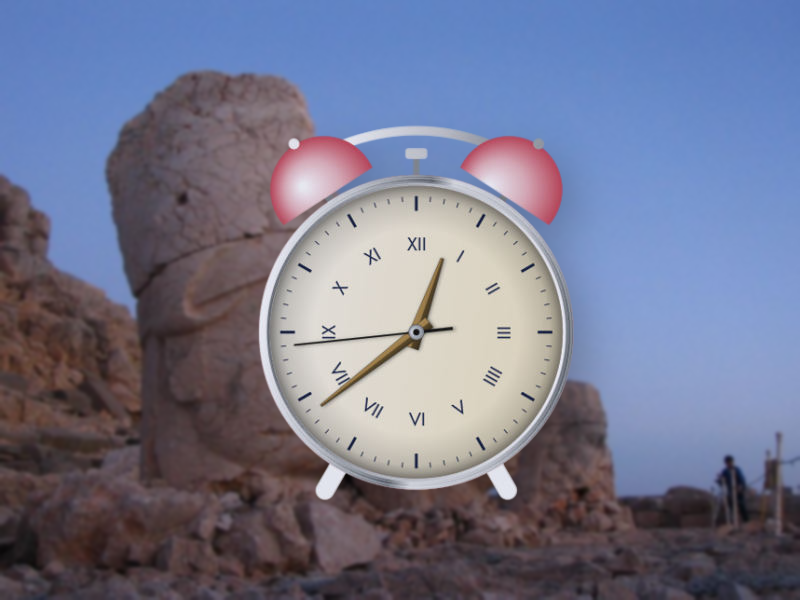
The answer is 12:38:44
